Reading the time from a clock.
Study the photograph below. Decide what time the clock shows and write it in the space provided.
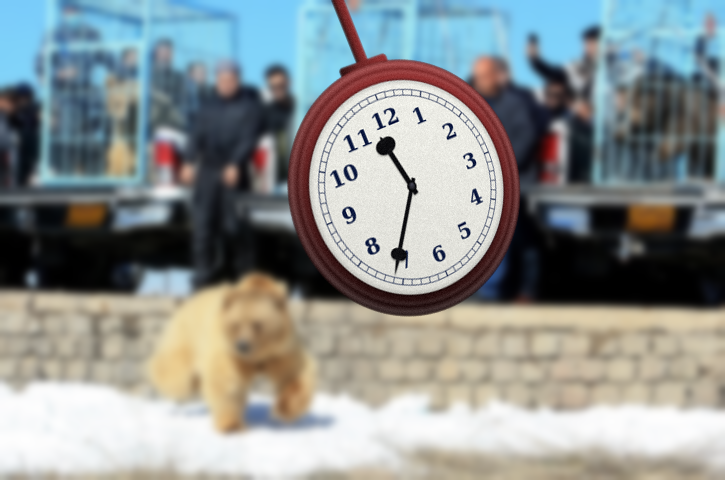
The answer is 11:36
